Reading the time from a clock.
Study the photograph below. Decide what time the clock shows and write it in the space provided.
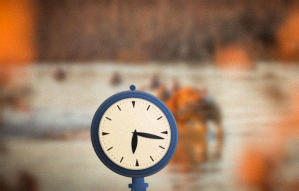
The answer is 6:17
